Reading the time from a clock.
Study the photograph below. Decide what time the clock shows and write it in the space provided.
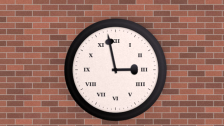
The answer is 2:58
